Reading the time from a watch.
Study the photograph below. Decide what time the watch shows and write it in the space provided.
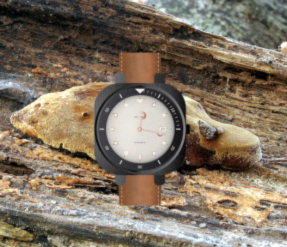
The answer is 12:17
